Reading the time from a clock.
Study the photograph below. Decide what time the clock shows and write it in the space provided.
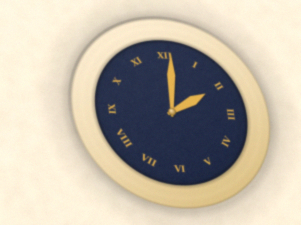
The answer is 2:01
